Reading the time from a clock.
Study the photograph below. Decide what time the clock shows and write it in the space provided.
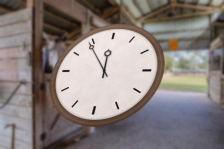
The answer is 11:54
